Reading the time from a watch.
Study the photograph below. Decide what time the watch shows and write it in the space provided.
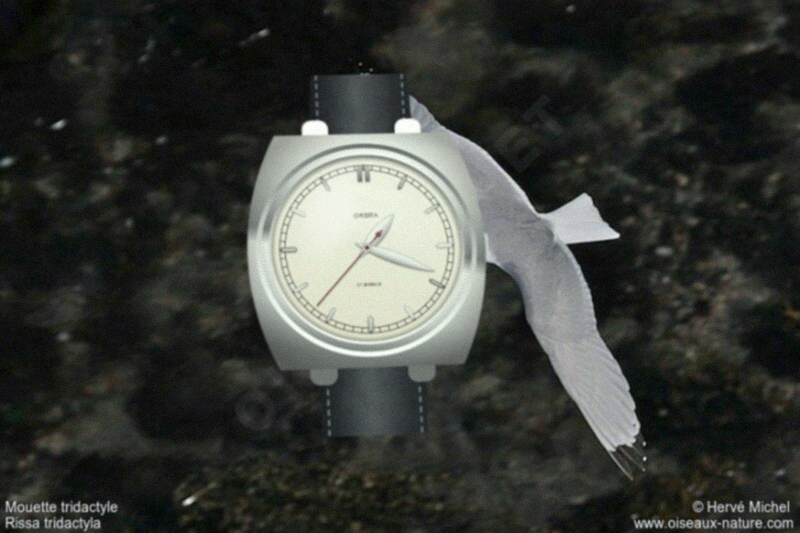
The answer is 1:18:37
